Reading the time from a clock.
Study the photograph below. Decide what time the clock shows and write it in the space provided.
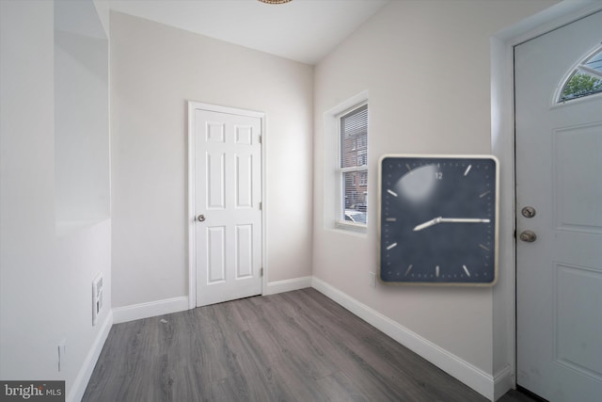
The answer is 8:15
